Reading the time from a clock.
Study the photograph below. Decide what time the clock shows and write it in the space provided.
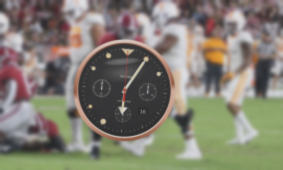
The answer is 6:05
